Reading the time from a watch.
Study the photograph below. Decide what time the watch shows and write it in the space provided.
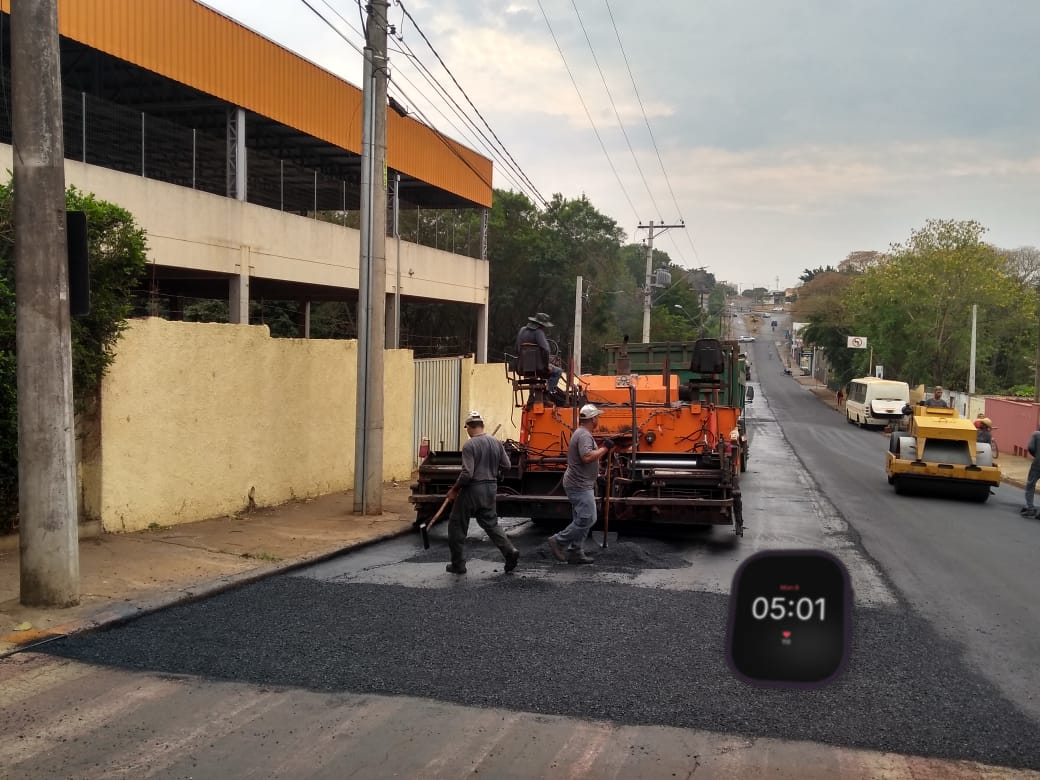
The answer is 5:01
